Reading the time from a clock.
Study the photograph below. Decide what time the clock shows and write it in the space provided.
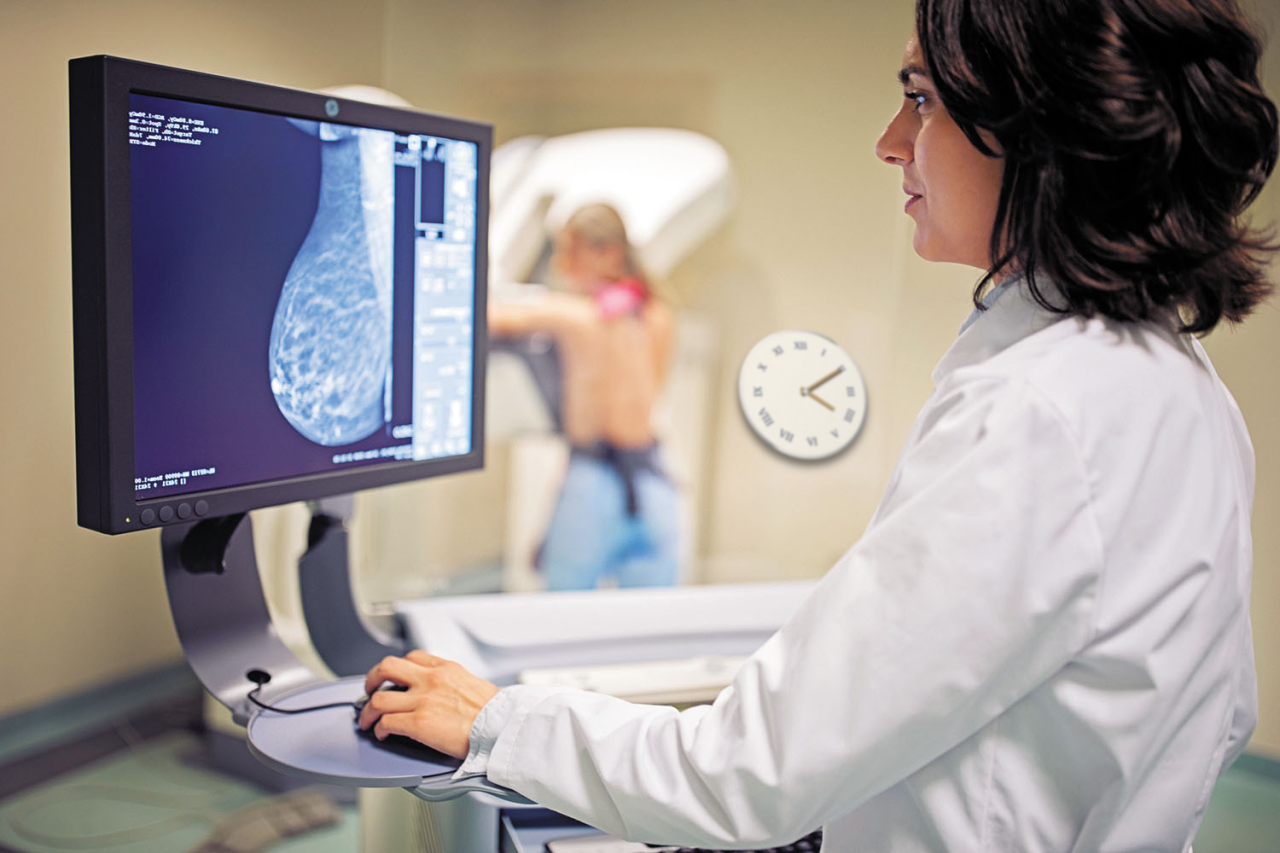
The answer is 4:10
